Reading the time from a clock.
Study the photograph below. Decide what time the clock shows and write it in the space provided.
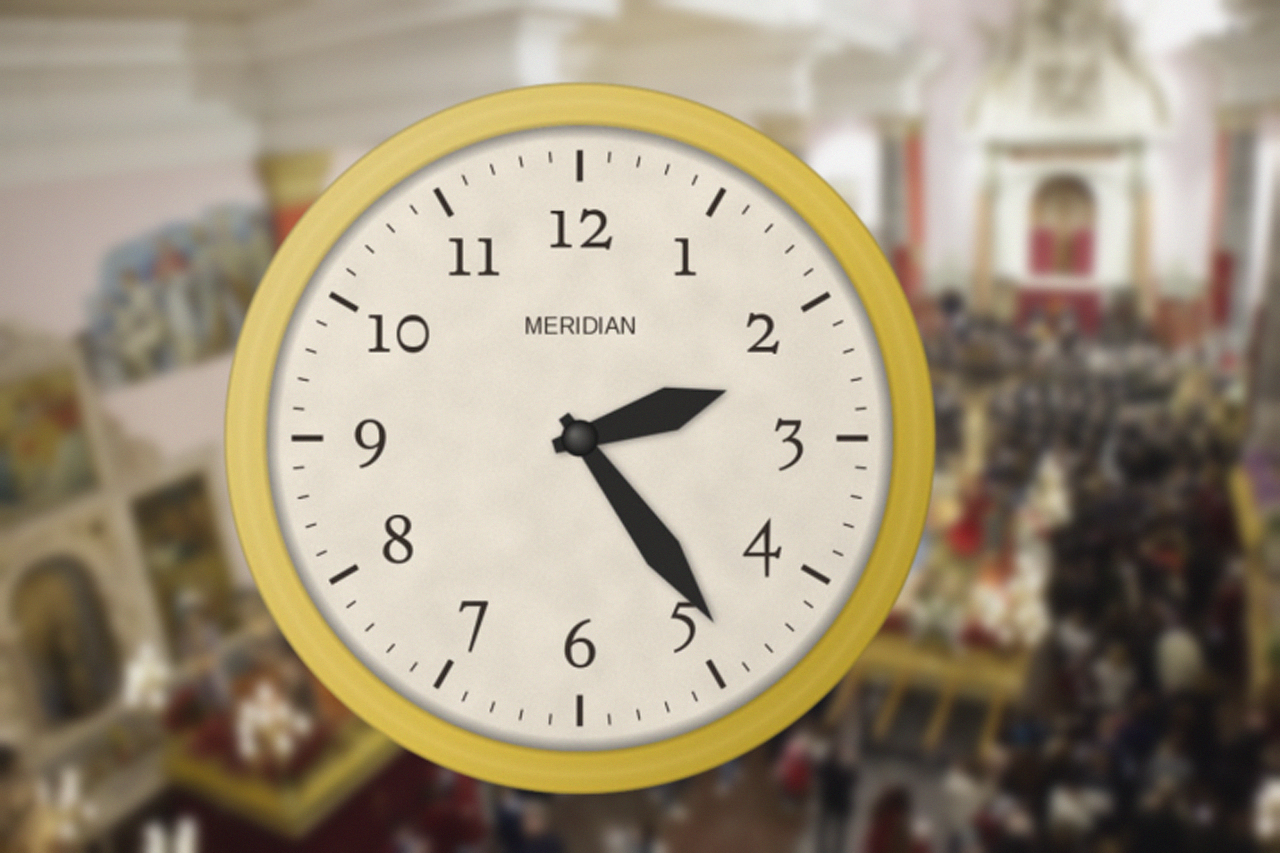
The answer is 2:24
